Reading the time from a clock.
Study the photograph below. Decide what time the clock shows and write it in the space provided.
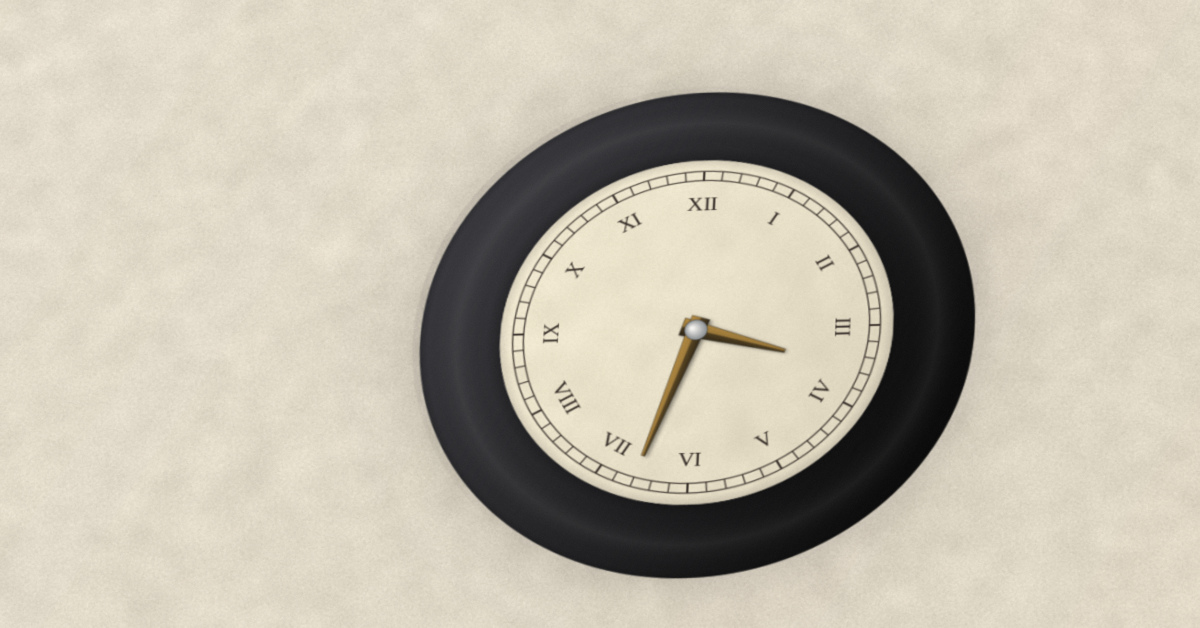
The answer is 3:33
